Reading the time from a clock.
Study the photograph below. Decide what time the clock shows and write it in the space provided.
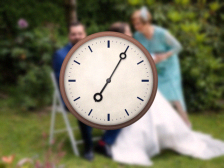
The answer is 7:05
